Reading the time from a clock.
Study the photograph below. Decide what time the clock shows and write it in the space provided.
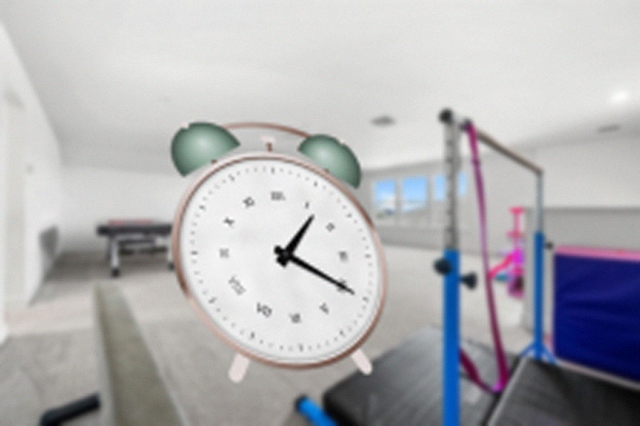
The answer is 1:20
